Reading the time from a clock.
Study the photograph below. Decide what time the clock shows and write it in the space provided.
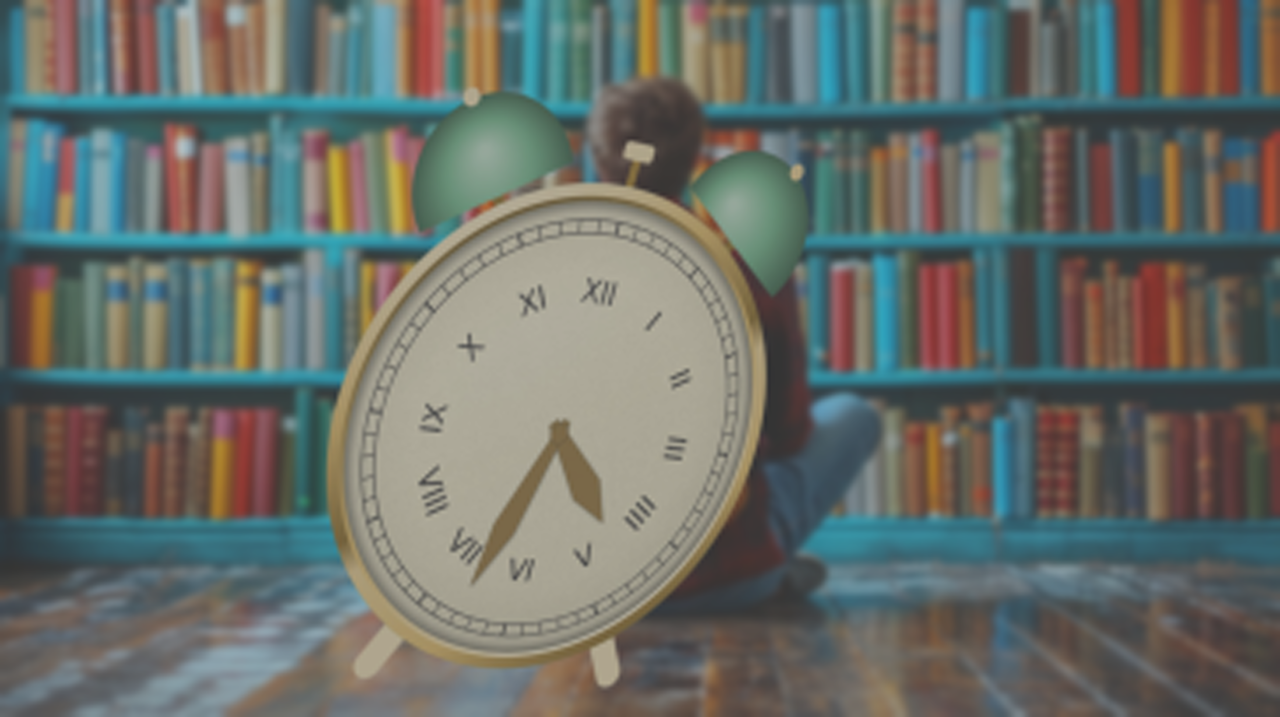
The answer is 4:33
